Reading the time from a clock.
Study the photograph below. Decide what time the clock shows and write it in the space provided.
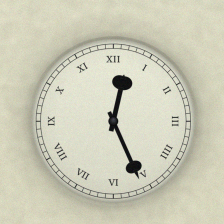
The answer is 12:26
